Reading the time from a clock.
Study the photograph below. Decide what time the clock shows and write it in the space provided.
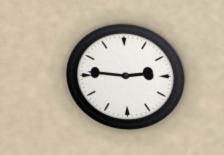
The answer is 2:46
